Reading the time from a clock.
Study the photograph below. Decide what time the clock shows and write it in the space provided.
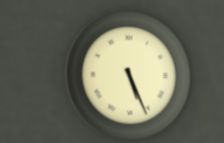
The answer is 5:26
